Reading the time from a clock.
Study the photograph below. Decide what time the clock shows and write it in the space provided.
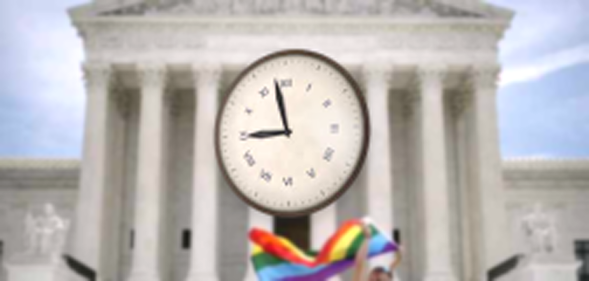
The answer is 8:58
